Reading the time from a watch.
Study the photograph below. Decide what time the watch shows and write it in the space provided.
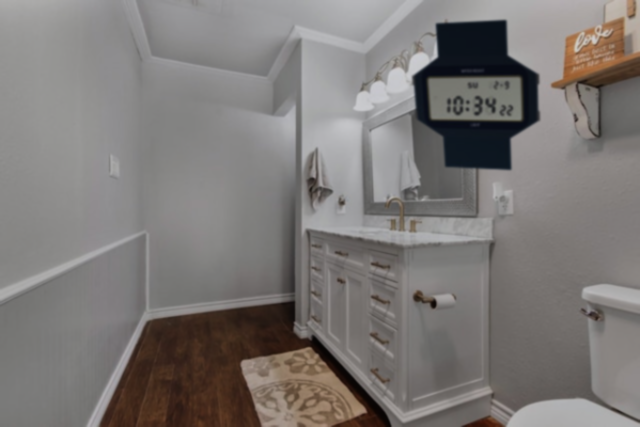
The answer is 10:34
